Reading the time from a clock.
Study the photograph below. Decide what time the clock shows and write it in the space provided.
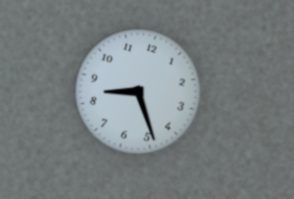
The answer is 8:24
